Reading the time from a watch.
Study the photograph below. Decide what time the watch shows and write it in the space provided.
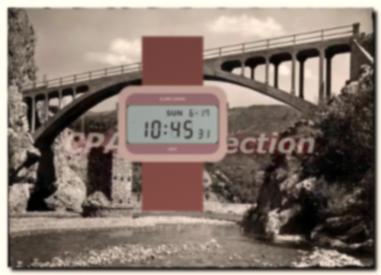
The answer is 10:45
